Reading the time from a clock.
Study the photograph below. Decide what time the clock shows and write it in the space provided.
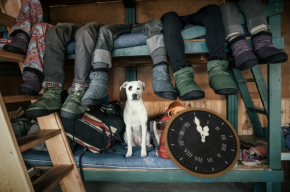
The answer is 1:00
